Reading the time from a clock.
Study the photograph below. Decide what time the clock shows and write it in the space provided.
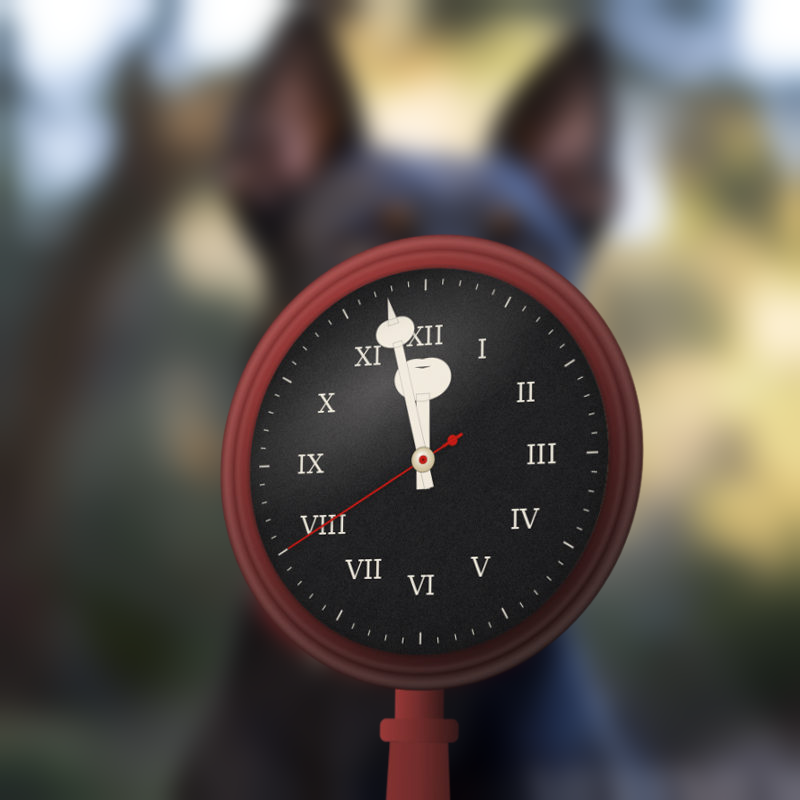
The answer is 11:57:40
